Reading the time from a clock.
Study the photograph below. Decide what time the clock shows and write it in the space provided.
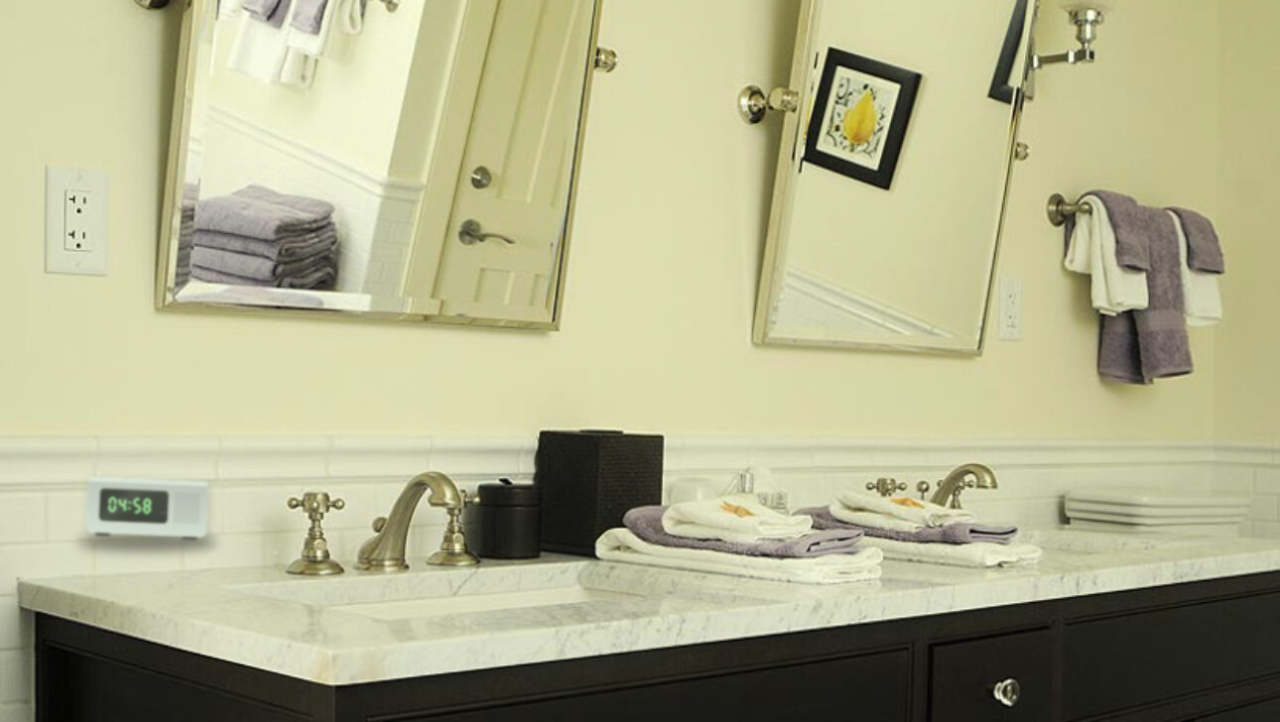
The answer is 4:58
